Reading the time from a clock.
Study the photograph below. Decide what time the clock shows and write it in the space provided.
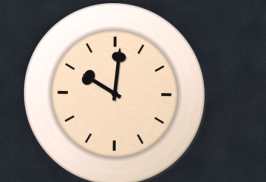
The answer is 10:01
